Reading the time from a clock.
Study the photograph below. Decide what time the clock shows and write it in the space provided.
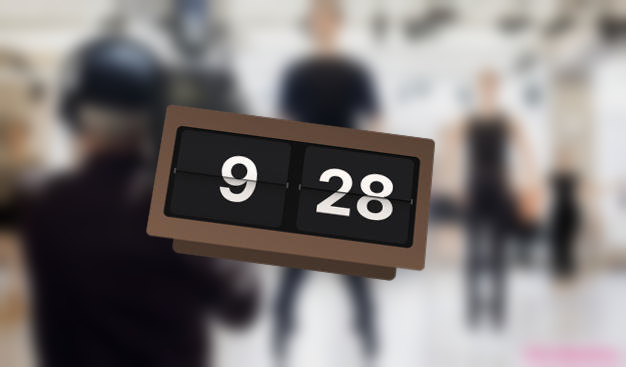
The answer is 9:28
